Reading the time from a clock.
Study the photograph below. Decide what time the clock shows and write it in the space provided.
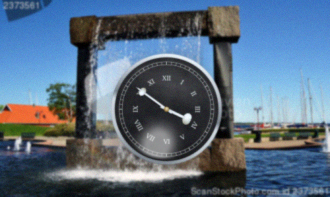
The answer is 3:51
